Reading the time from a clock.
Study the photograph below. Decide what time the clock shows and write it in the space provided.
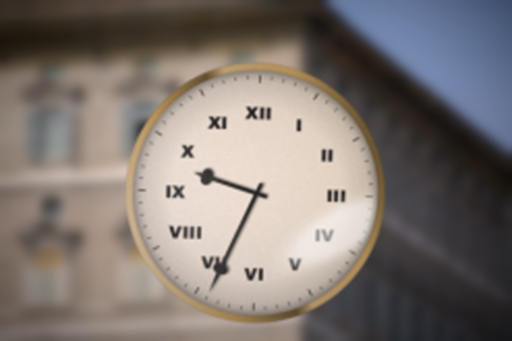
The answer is 9:34
